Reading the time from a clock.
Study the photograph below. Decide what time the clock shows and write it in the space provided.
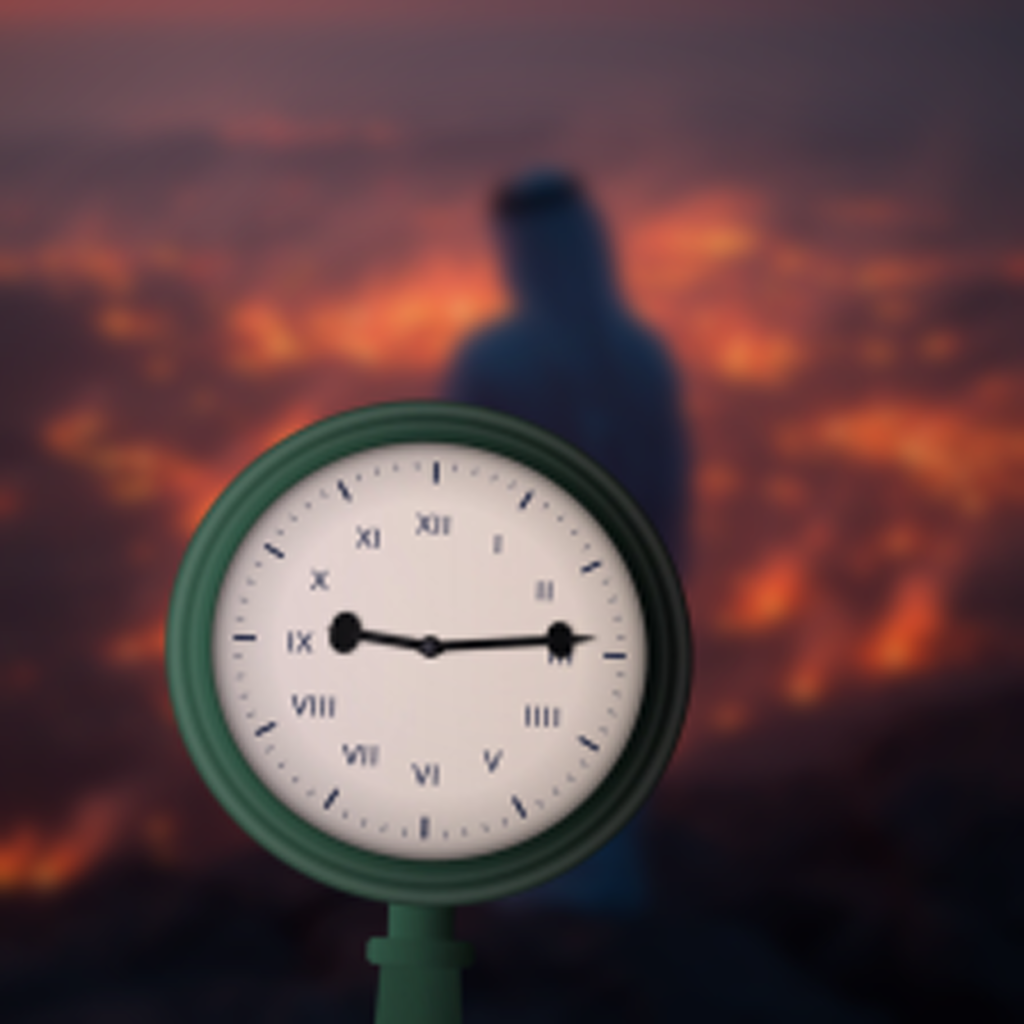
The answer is 9:14
